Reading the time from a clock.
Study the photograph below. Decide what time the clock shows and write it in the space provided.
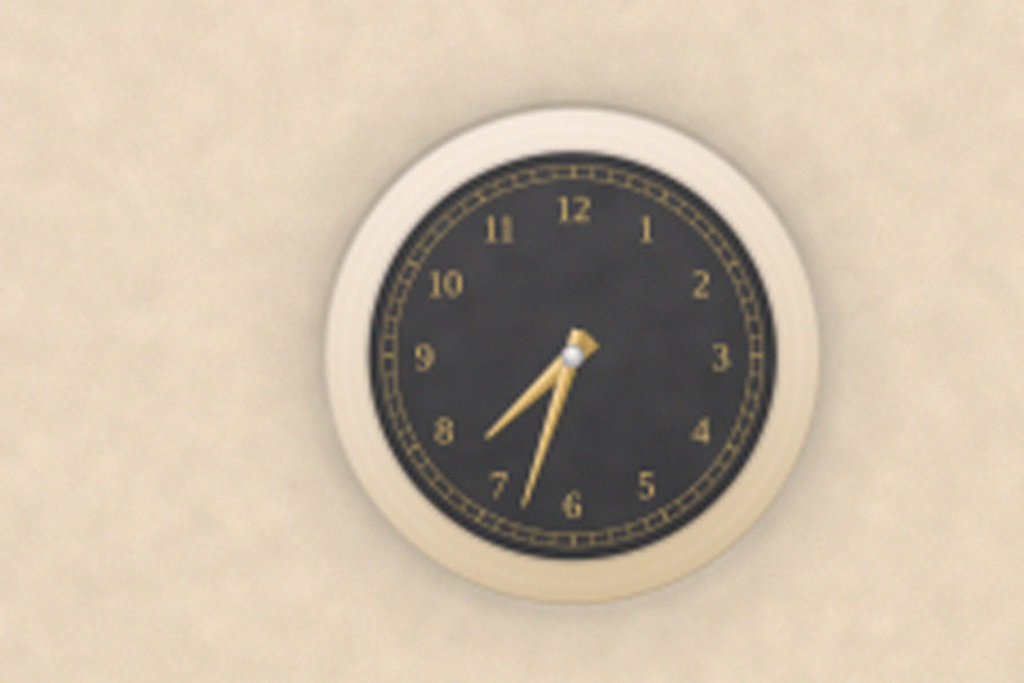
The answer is 7:33
